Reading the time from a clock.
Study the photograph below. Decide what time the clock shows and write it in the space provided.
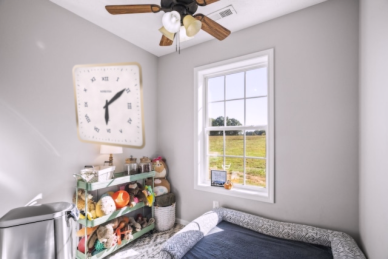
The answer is 6:09
